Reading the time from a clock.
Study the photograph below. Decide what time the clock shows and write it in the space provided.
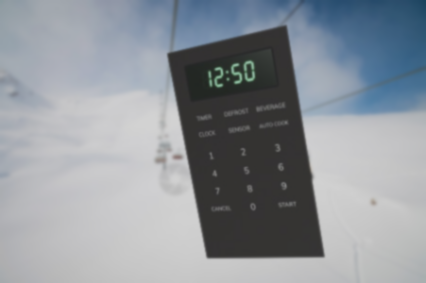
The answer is 12:50
